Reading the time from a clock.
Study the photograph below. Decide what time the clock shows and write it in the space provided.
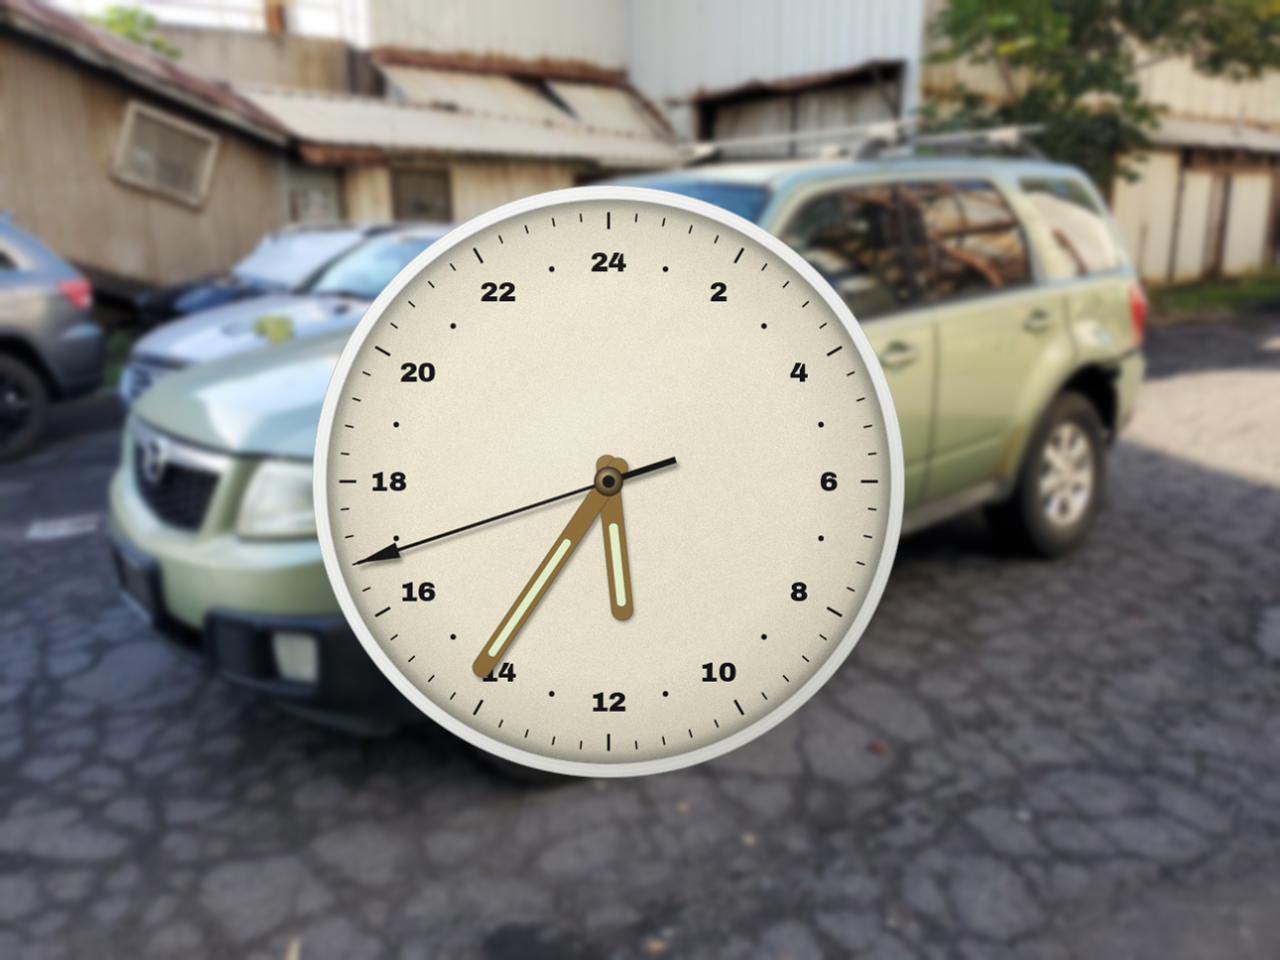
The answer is 11:35:42
